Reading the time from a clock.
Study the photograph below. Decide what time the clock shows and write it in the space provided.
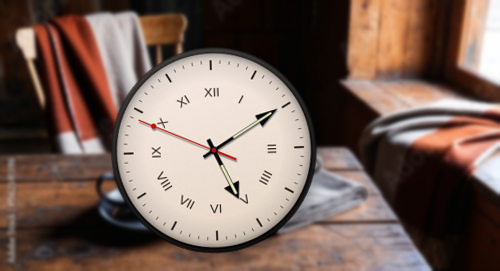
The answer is 5:09:49
